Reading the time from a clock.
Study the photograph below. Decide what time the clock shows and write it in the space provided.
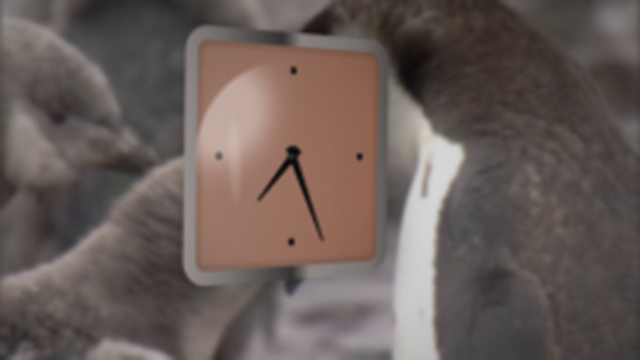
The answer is 7:26
